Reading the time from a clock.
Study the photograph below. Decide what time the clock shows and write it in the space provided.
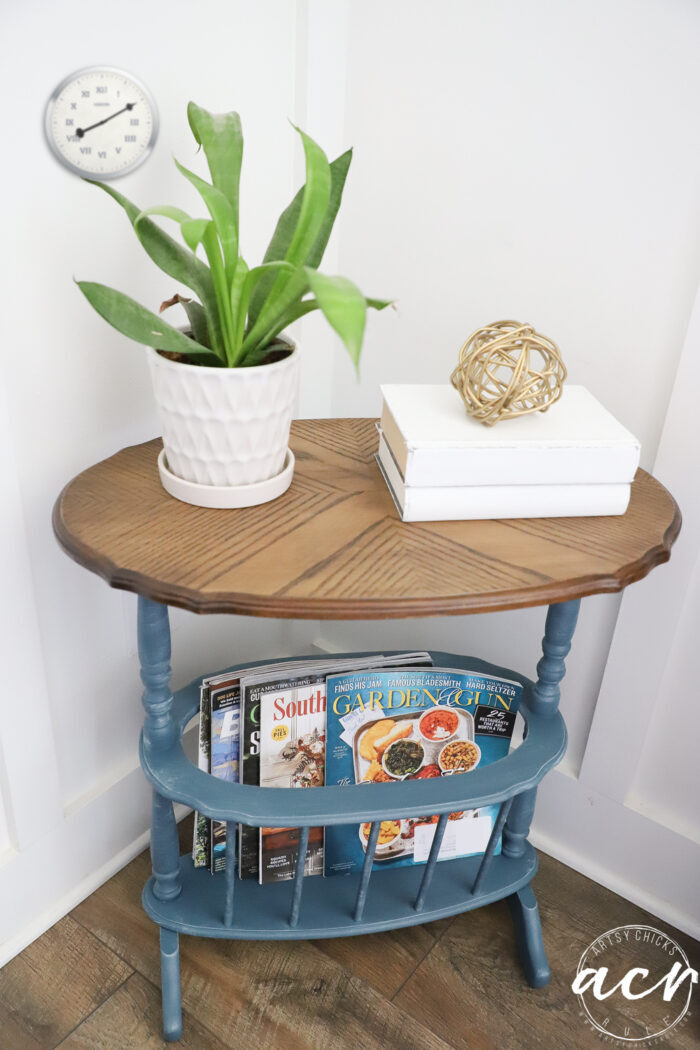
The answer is 8:10
